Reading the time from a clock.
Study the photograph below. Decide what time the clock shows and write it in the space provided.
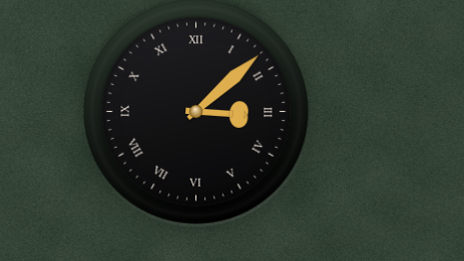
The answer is 3:08
